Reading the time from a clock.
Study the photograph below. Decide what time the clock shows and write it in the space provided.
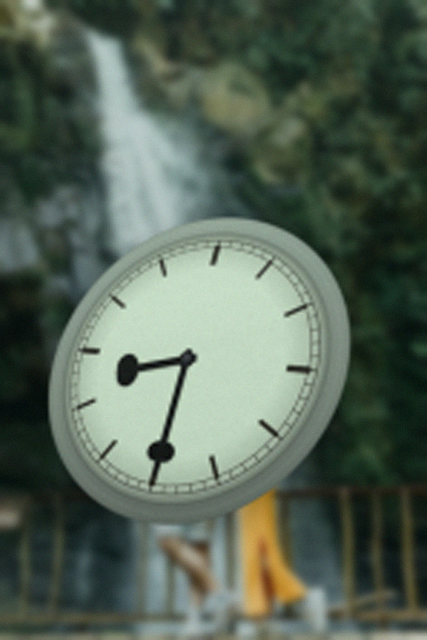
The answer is 8:30
